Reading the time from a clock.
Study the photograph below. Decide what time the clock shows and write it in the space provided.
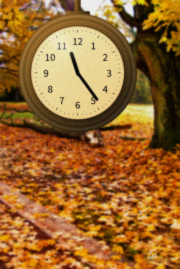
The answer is 11:24
